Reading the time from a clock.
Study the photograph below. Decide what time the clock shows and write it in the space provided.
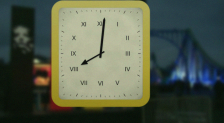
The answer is 8:01
